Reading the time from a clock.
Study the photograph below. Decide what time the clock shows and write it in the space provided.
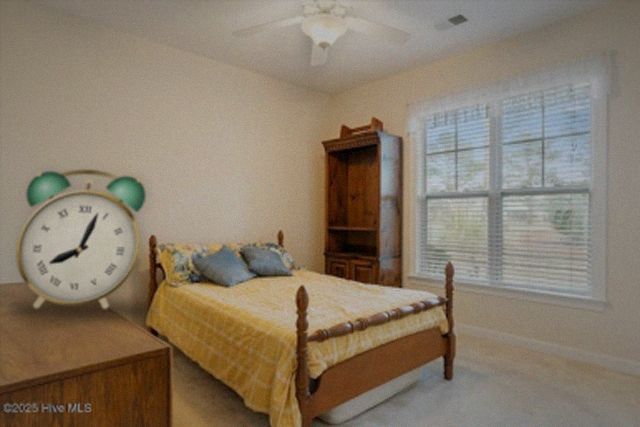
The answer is 8:03
